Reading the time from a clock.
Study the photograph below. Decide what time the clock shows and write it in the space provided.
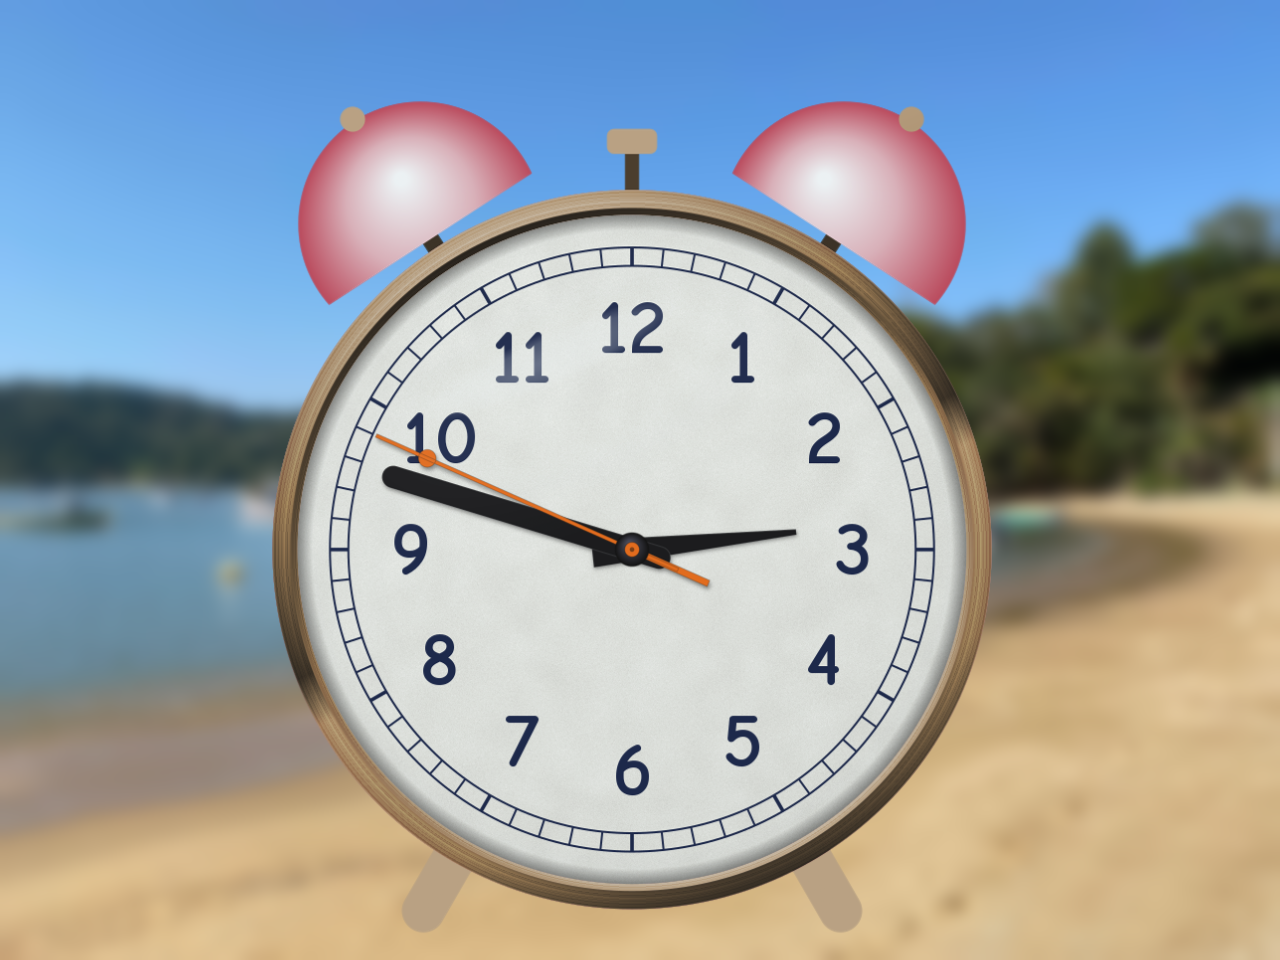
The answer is 2:47:49
